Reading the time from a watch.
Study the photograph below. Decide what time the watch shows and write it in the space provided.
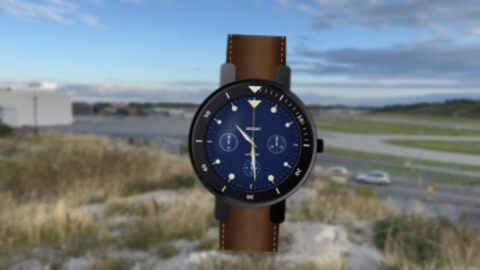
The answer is 10:29
